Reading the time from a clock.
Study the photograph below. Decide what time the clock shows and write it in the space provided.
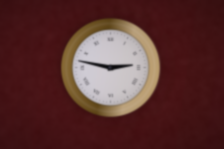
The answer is 2:47
